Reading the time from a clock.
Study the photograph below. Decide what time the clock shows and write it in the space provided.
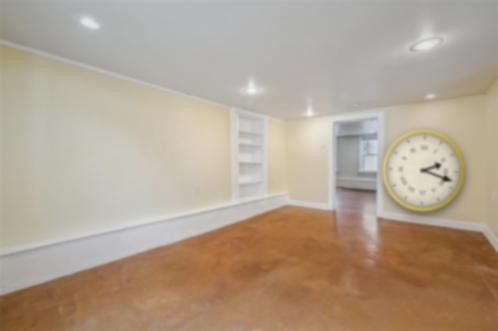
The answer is 2:18
